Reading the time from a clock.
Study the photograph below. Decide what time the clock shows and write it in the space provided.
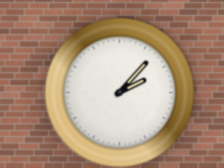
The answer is 2:07
